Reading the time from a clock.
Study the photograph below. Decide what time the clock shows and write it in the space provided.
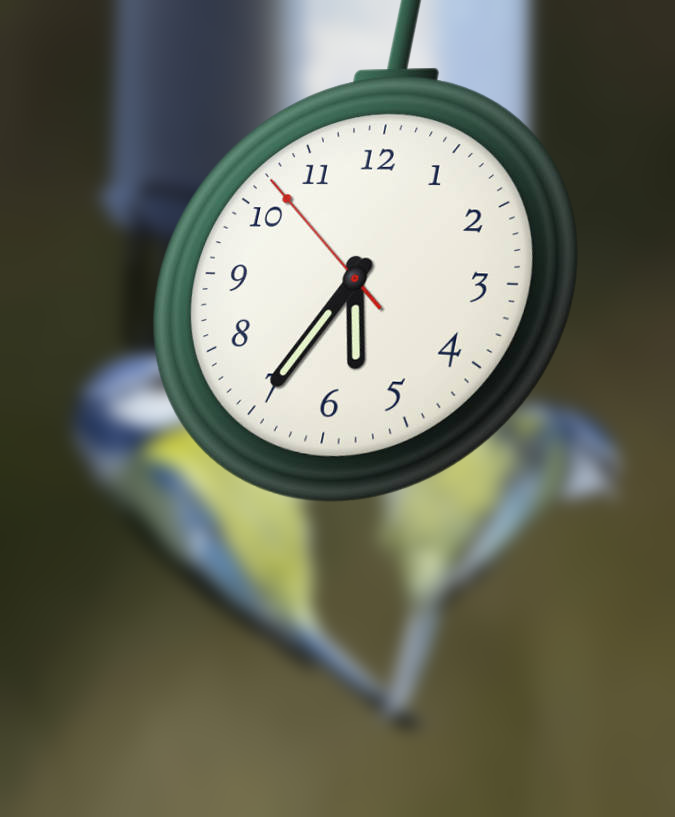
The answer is 5:34:52
